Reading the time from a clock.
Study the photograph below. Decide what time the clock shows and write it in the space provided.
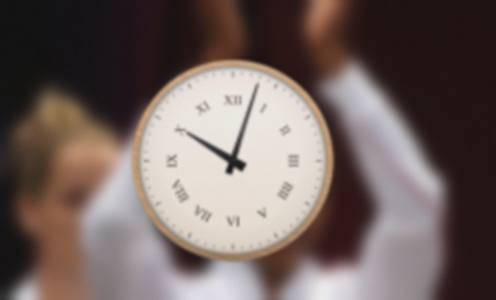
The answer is 10:03
